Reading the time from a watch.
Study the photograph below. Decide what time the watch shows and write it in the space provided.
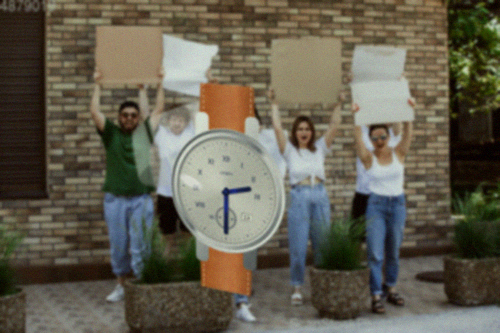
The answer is 2:30
